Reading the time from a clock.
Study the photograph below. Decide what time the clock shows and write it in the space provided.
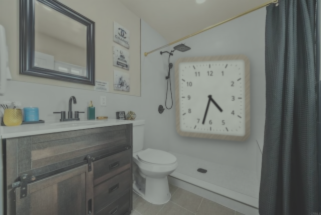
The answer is 4:33
